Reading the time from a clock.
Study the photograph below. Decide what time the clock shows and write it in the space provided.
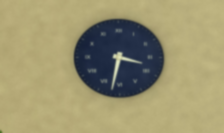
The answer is 3:32
